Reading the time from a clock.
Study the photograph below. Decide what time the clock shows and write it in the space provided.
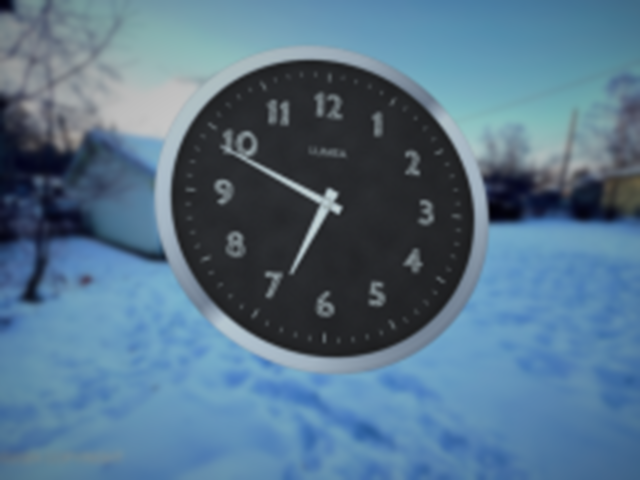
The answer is 6:49
